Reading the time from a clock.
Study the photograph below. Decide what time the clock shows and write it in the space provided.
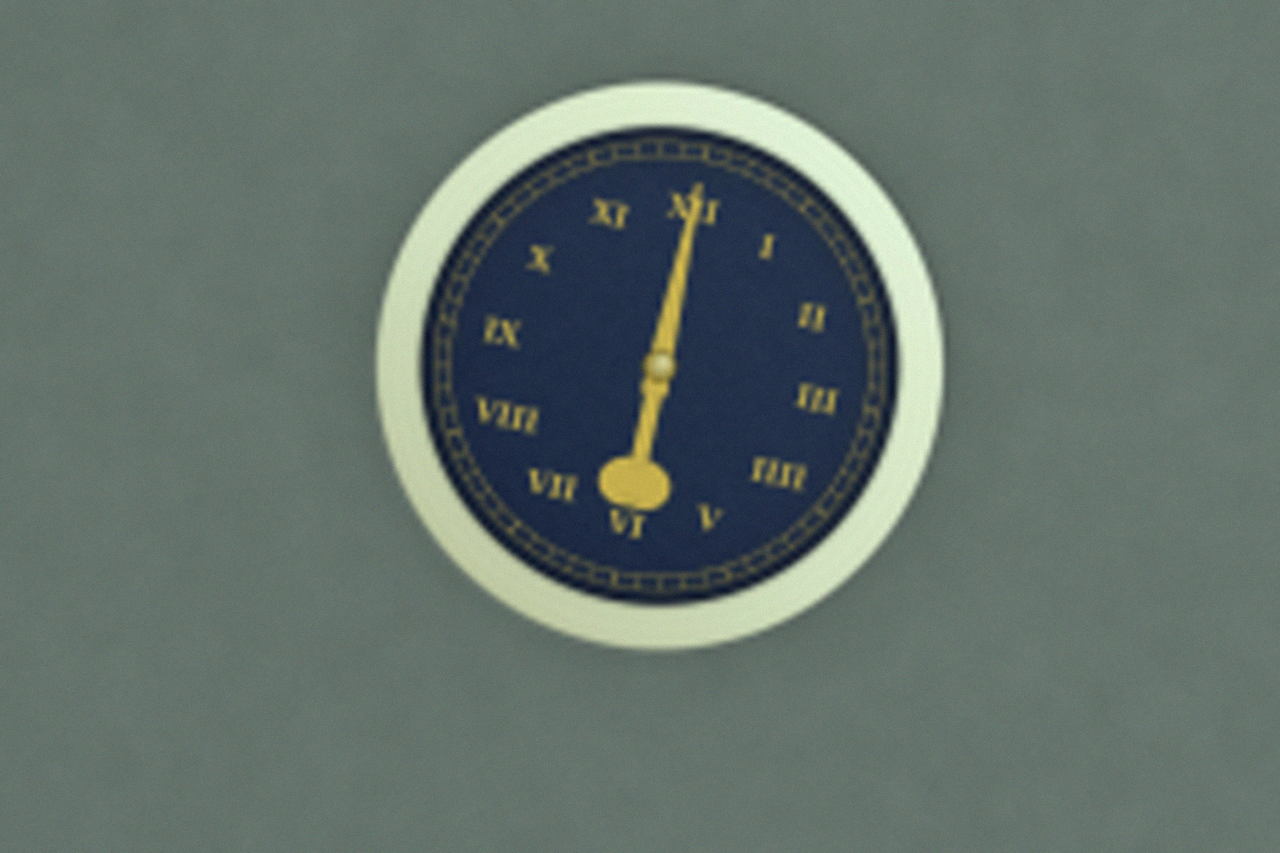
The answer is 6:00
